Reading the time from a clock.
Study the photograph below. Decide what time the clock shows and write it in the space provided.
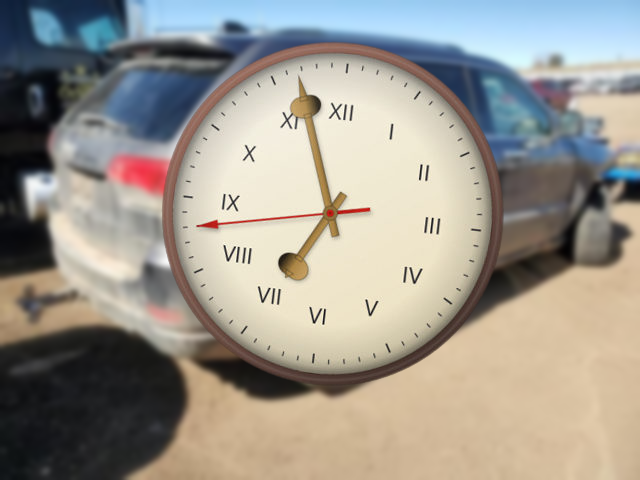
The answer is 6:56:43
